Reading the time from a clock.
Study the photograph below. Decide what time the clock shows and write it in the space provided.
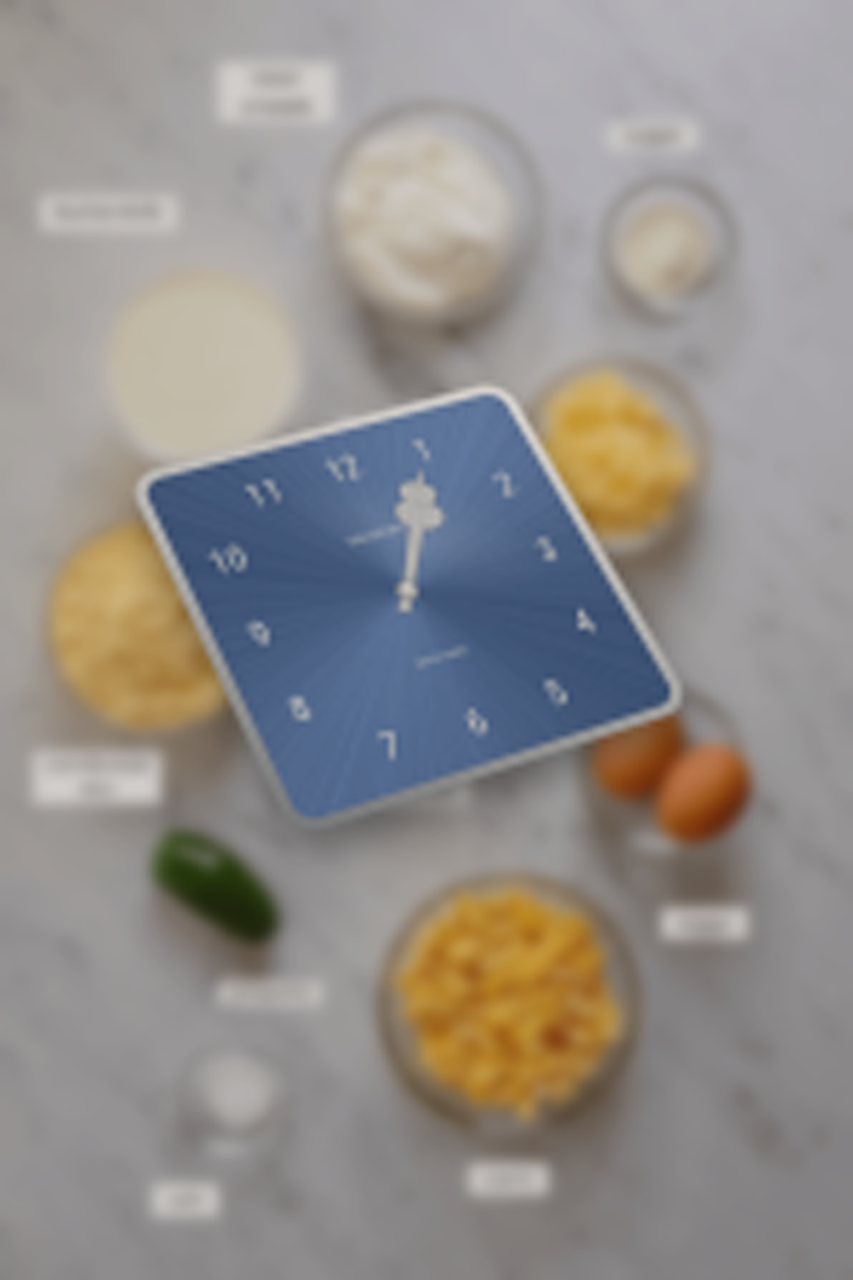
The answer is 1:05
